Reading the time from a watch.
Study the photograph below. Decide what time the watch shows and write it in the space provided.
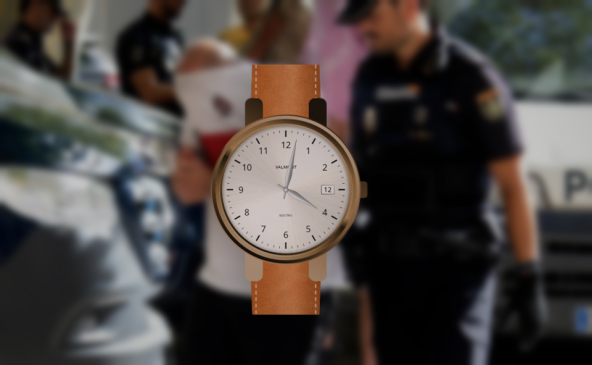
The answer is 4:02
